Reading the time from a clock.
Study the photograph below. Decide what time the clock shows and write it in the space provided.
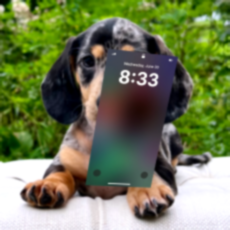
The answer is 8:33
